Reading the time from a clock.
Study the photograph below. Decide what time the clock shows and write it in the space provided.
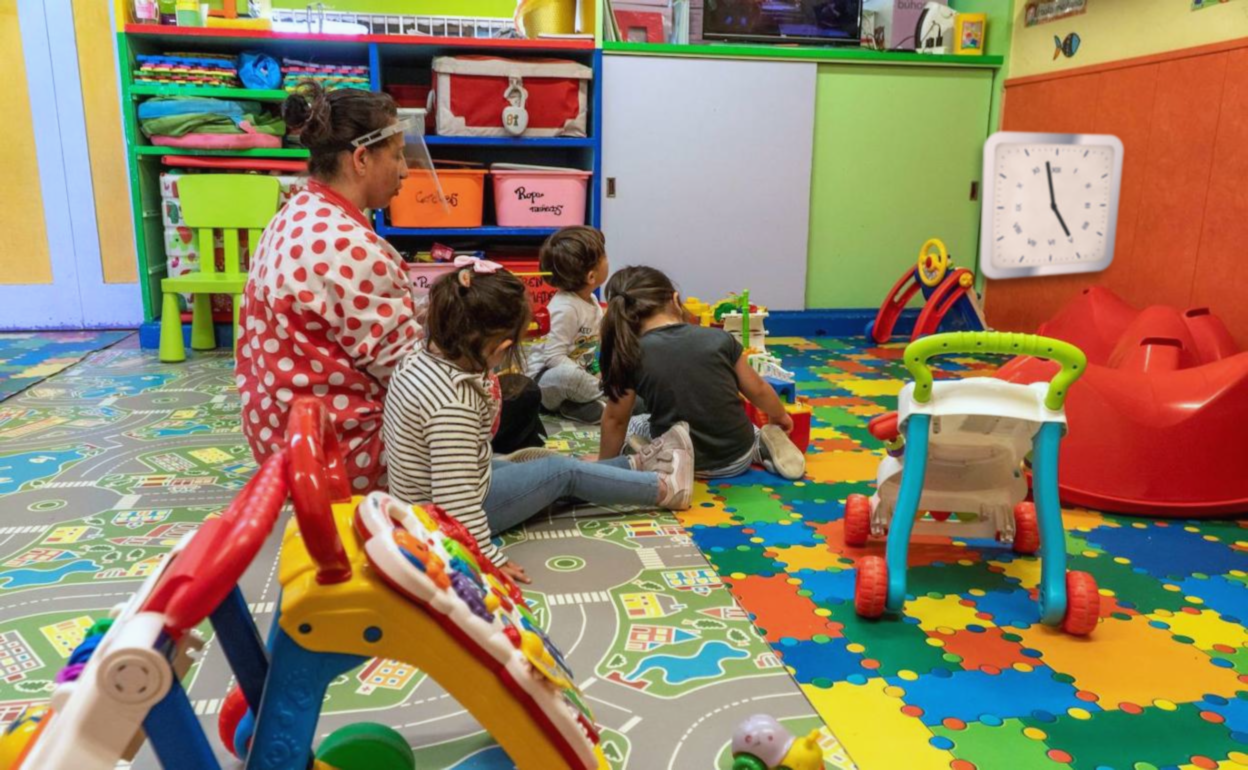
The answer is 4:58
